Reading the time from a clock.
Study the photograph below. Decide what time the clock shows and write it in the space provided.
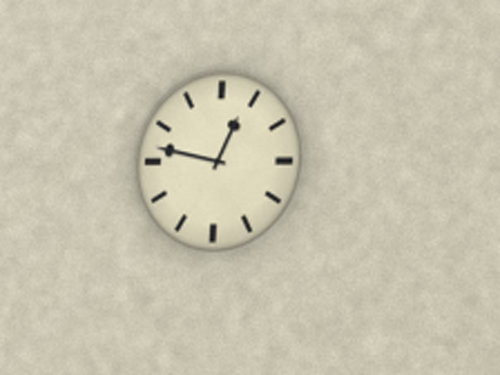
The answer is 12:47
